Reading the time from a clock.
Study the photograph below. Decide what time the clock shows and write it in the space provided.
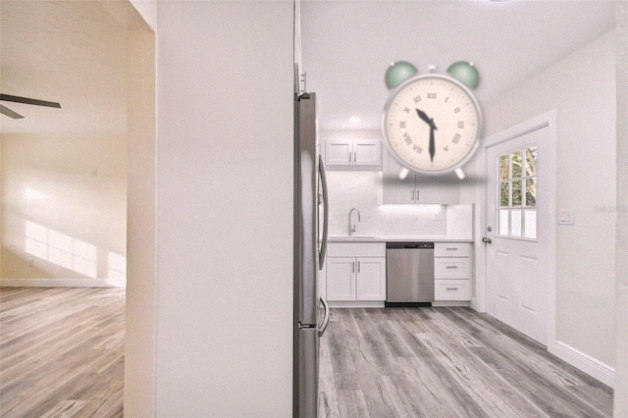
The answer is 10:30
